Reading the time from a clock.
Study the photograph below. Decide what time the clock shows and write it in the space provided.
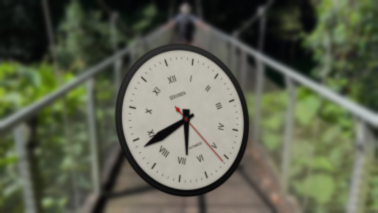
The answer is 6:43:26
